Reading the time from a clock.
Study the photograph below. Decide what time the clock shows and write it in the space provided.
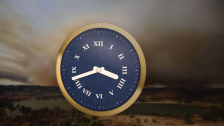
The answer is 3:42
